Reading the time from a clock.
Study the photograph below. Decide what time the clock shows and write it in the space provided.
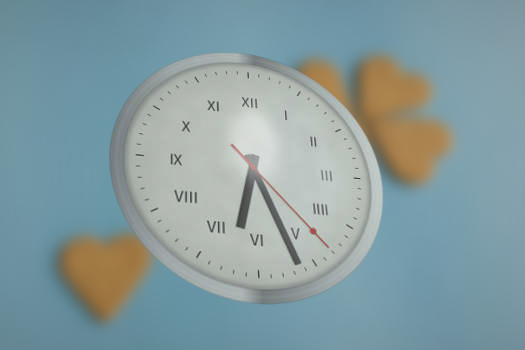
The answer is 6:26:23
